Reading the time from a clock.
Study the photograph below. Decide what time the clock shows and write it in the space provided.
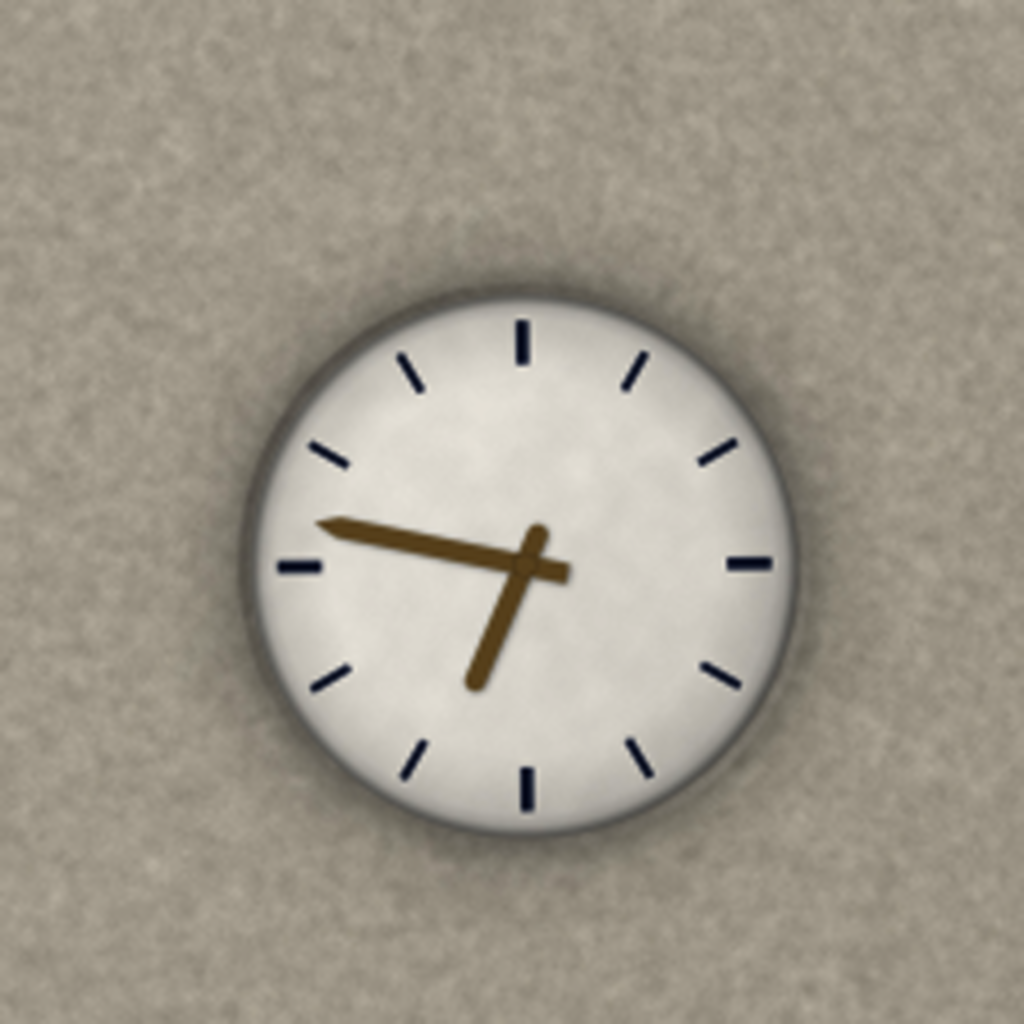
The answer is 6:47
